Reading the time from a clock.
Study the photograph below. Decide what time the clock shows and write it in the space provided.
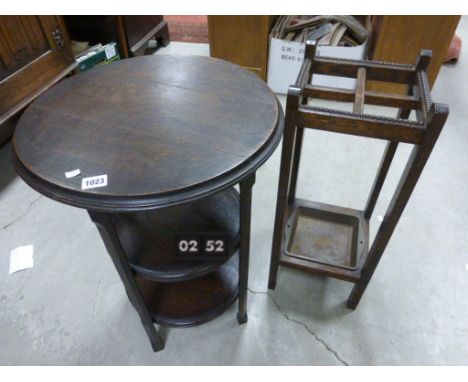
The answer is 2:52
